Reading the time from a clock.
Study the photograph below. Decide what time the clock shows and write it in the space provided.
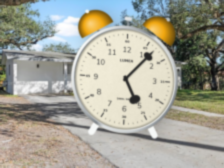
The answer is 5:07
